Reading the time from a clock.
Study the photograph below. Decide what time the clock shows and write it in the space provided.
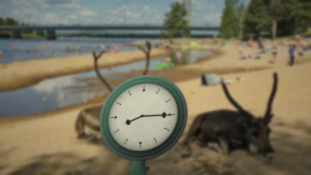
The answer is 8:15
